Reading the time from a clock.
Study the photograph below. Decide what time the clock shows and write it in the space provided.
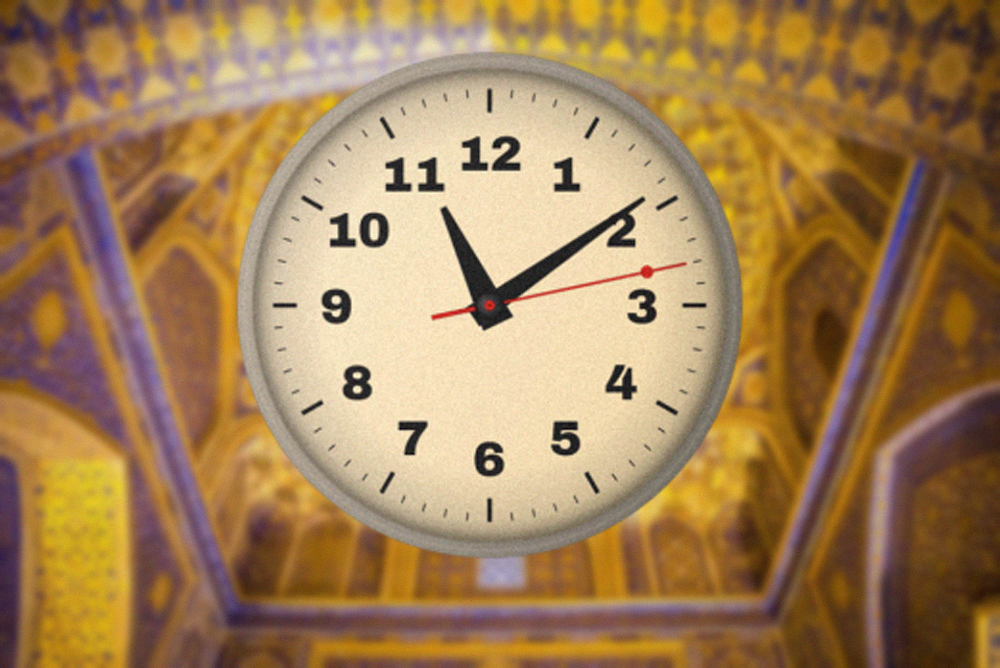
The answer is 11:09:13
